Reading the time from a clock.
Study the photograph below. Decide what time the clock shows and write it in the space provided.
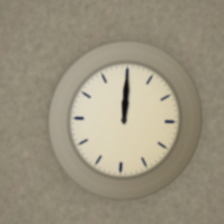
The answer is 12:00
